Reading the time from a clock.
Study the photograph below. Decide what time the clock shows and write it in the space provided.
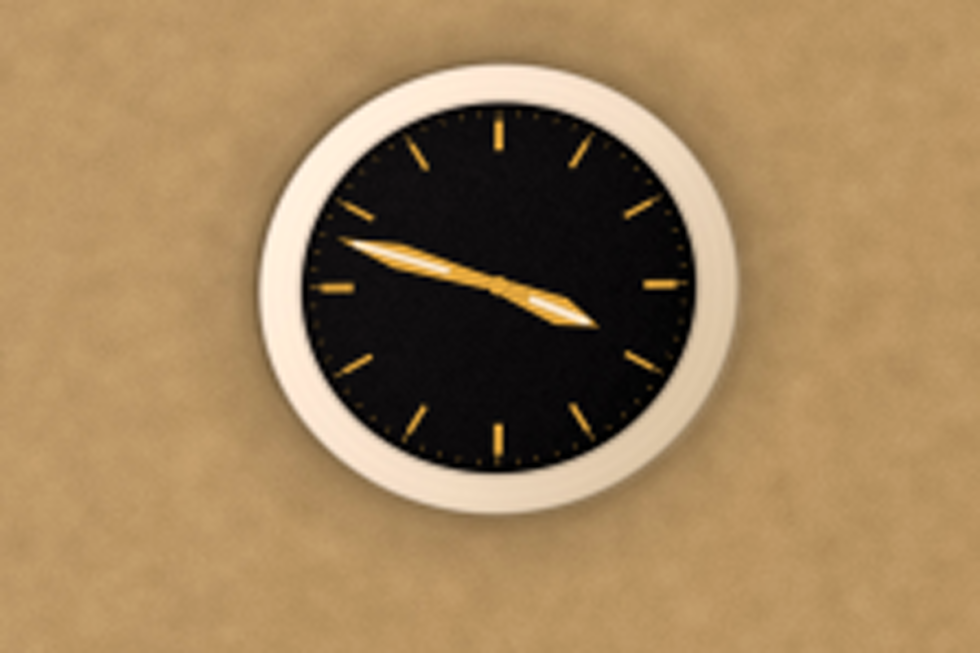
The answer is 3:48
